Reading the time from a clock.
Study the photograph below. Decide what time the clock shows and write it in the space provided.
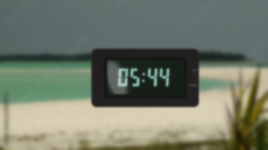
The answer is 5:44
